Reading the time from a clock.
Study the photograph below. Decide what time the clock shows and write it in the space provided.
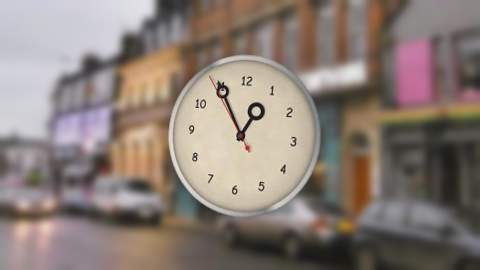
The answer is 12:54:54
